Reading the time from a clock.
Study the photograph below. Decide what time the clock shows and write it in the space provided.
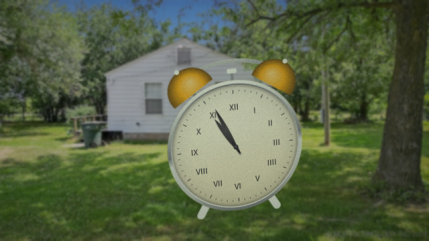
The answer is 10:56
